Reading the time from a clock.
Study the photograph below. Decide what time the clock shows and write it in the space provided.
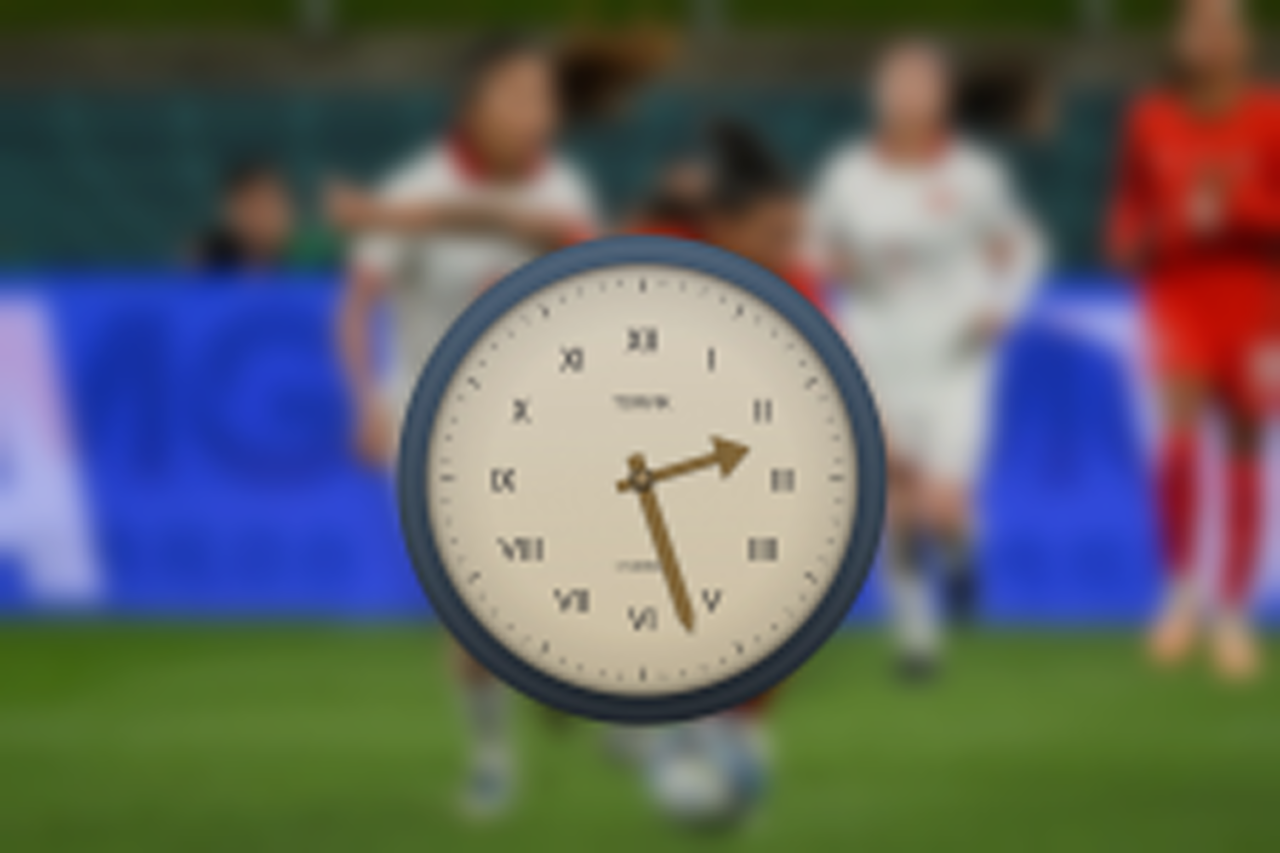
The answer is 2:27
